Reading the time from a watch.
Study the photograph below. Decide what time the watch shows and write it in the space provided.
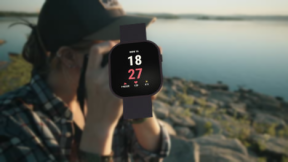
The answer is 18:27
